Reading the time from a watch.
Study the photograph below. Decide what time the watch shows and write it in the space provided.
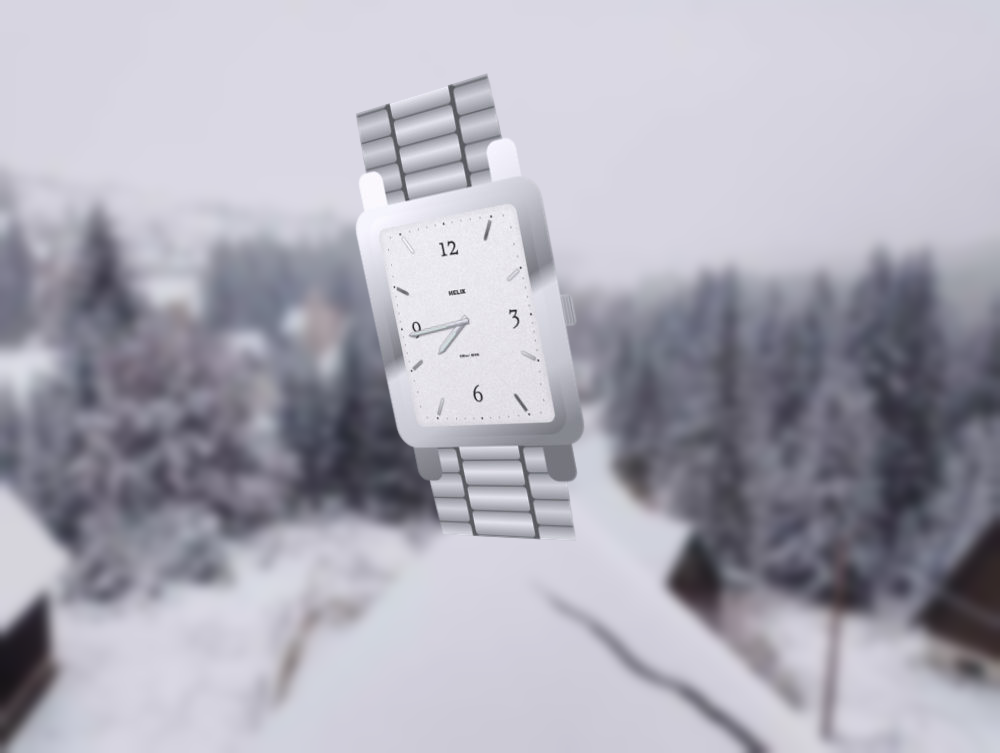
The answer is 7:44
